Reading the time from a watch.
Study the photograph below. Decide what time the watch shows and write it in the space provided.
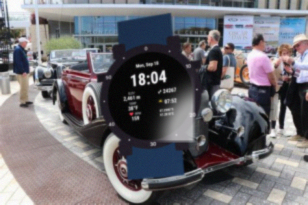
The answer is 18:04
